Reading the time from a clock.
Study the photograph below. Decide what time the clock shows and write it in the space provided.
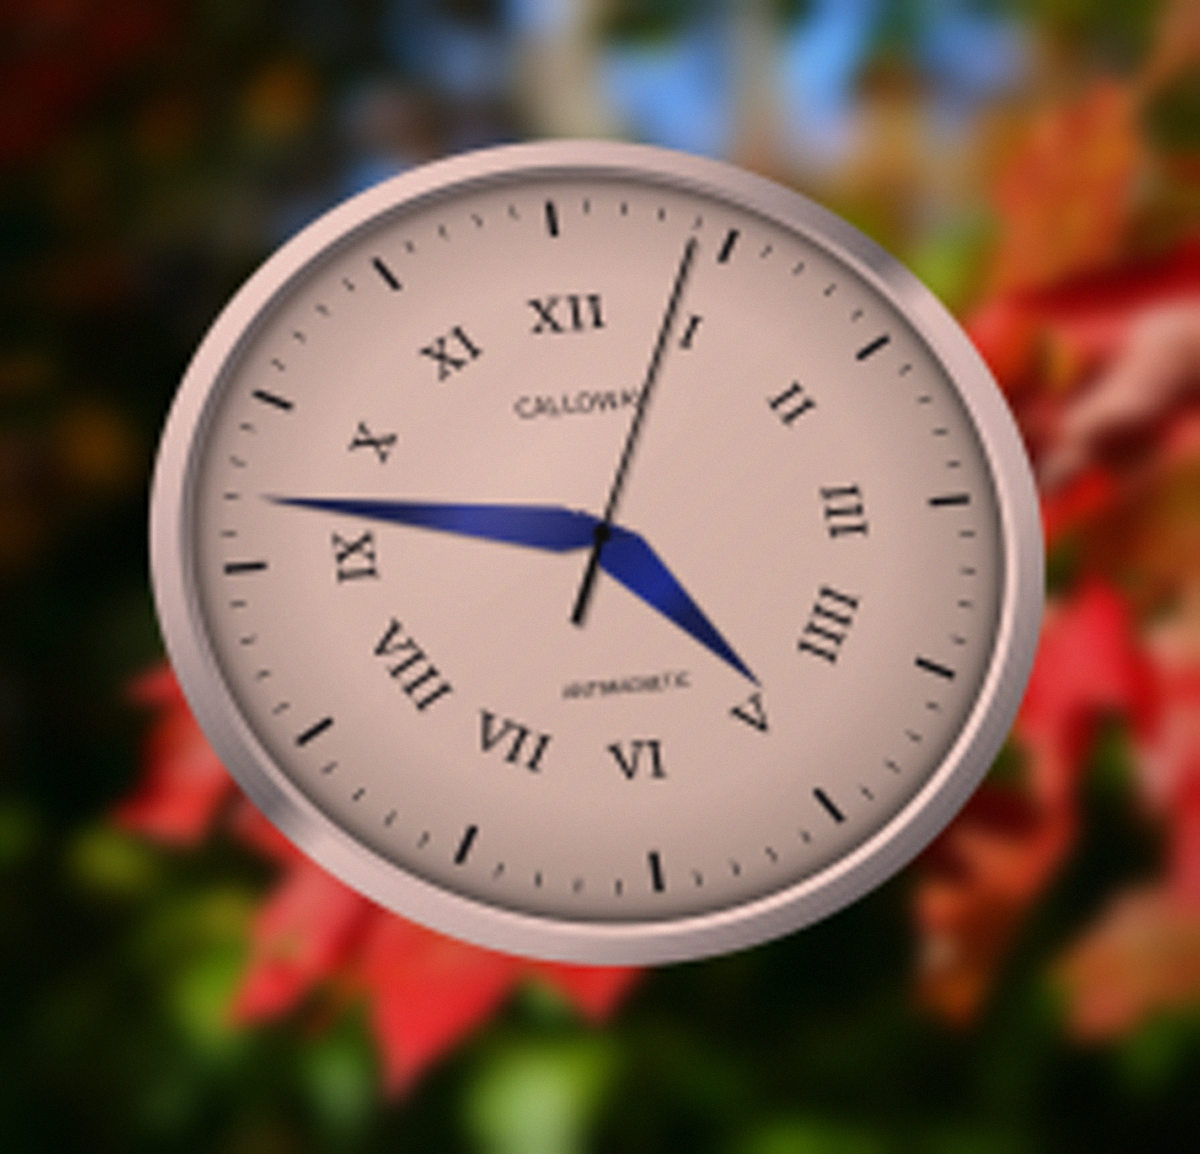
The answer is 4:47:04
